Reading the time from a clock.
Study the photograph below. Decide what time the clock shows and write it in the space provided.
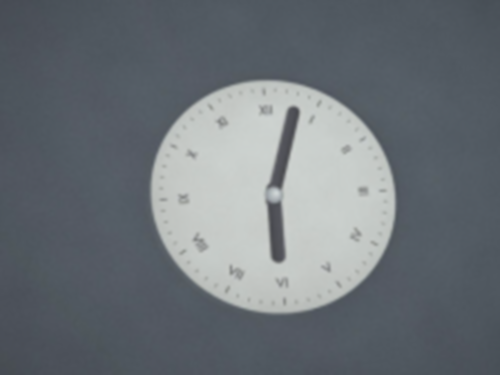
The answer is 6:03
